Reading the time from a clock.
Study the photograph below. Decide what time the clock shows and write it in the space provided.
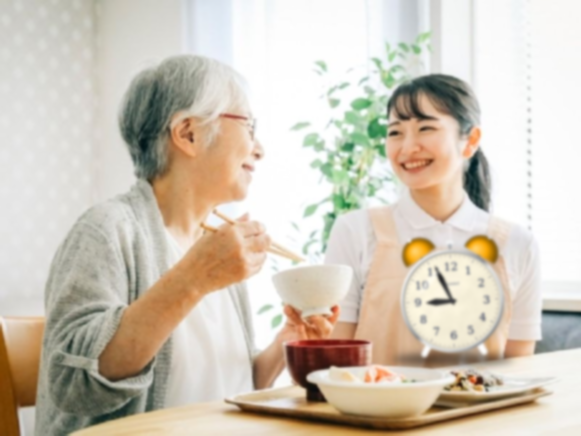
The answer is 8:56
